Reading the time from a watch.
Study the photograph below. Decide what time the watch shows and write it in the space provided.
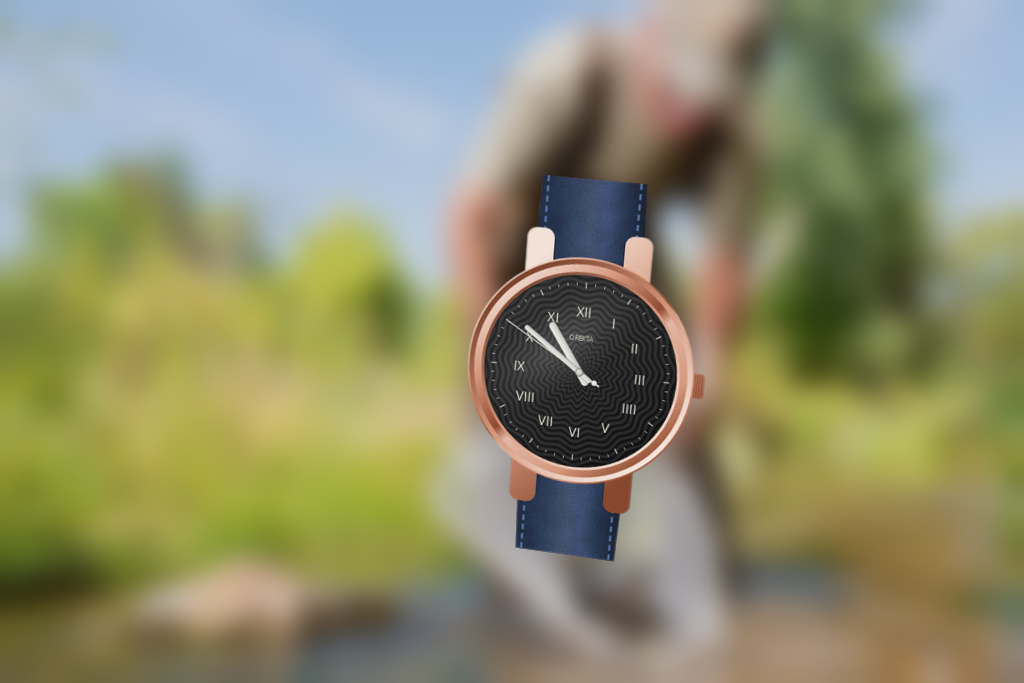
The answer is 10:50:50
